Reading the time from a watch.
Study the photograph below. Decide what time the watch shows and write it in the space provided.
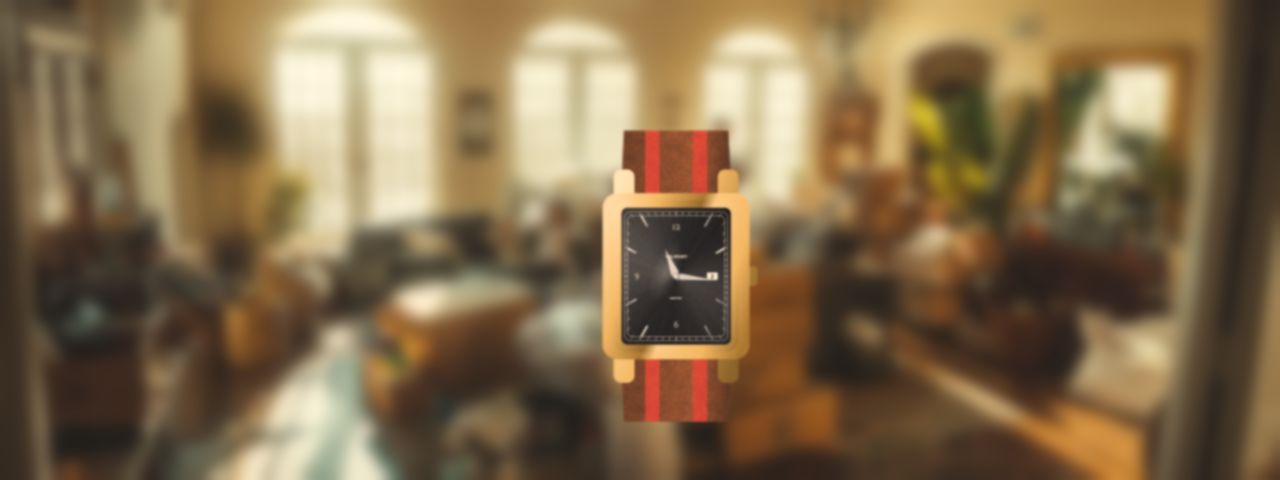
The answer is 11:16
